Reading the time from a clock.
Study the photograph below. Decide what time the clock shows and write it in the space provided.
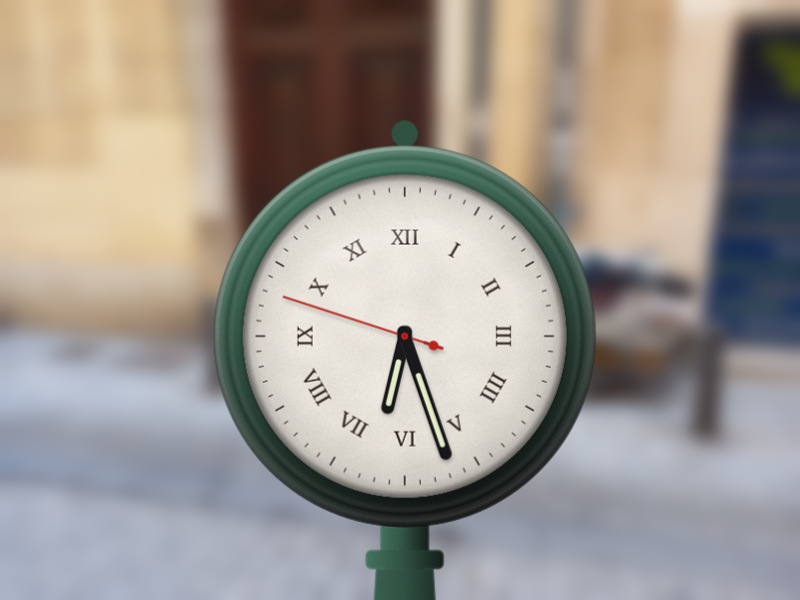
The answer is 6:26:48
